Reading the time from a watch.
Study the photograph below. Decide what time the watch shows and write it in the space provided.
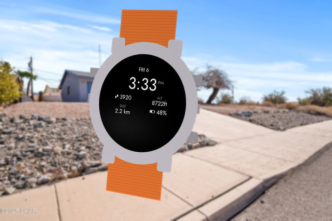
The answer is 3:33
